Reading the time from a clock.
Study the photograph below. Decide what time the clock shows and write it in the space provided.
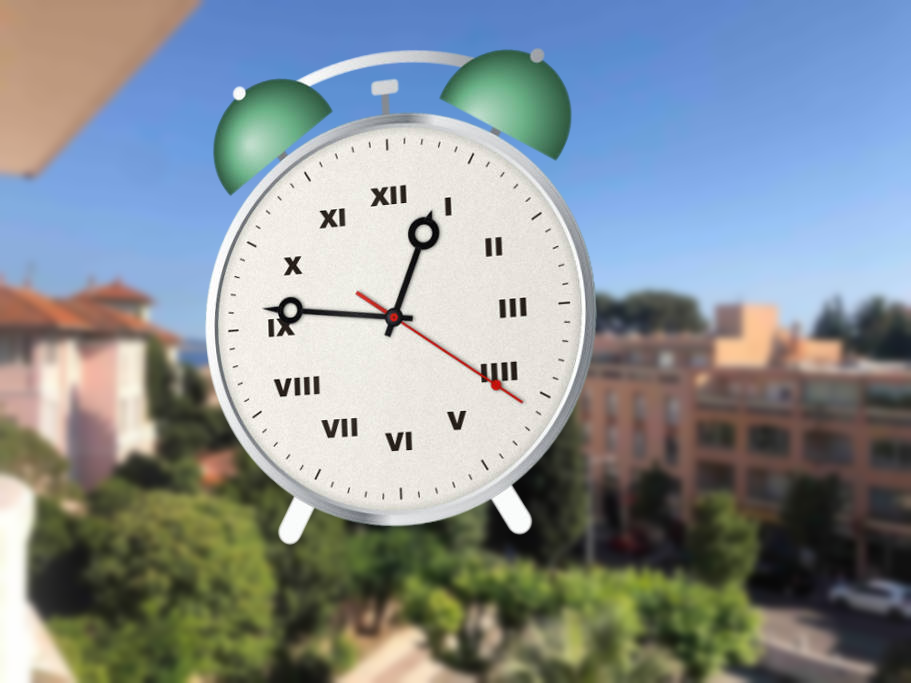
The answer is 12:46:21
